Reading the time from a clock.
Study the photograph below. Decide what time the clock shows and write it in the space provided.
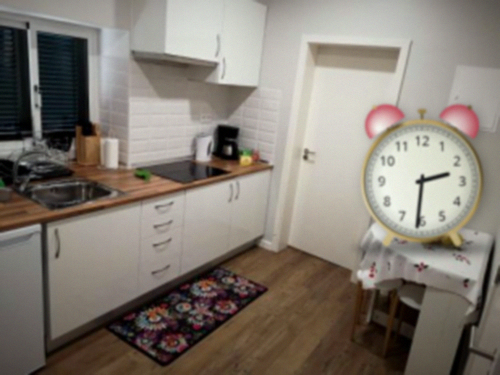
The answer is 2:31
